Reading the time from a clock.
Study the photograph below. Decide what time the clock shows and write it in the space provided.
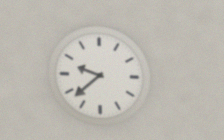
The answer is 9:38
